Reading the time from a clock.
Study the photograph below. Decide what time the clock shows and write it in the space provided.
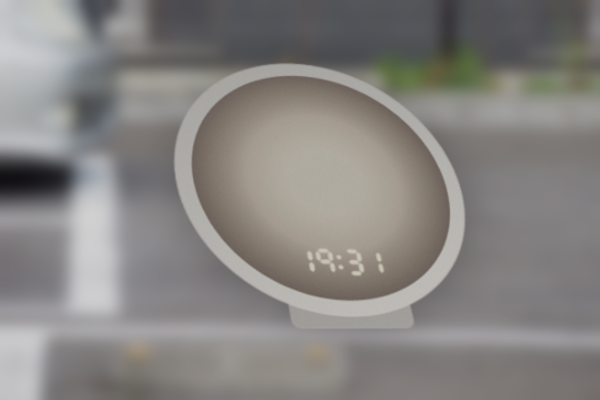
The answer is 19:31
